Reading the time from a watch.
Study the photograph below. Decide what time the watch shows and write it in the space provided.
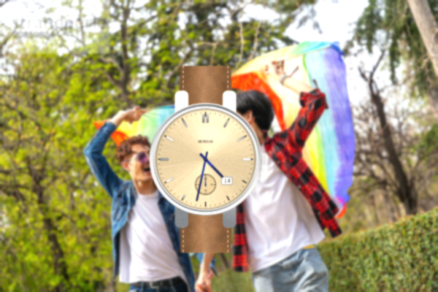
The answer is 4:32
